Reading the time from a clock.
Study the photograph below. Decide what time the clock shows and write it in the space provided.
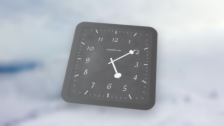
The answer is 5:09
